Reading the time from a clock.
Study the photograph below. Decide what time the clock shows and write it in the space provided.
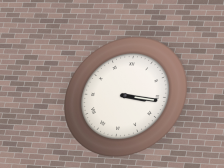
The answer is 3:16
